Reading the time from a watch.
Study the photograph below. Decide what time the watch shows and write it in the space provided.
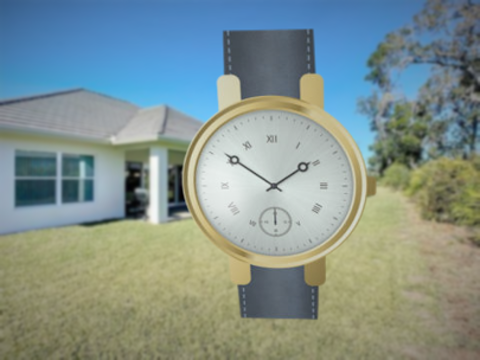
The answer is 1:51
